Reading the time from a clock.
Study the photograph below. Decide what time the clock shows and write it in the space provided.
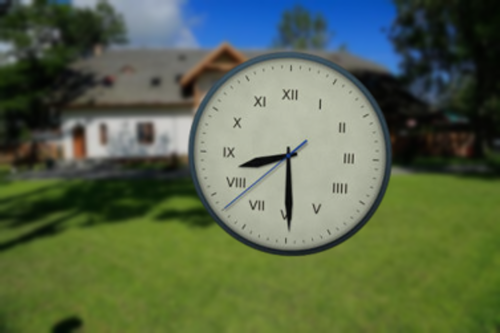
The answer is 8:29:38
